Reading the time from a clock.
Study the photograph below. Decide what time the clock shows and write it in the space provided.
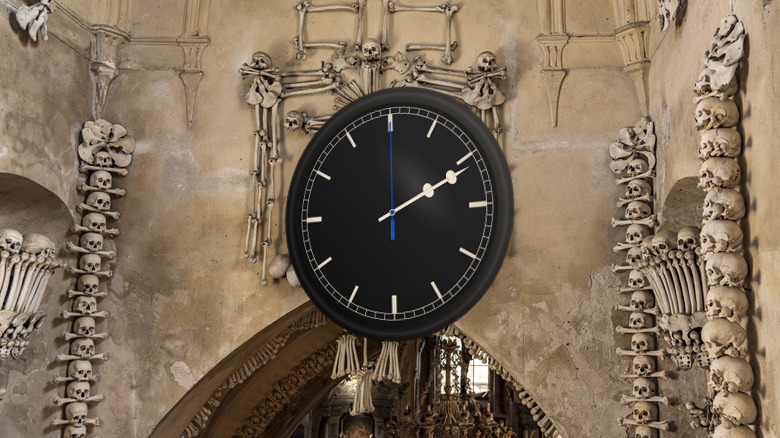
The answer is 2:11:00
